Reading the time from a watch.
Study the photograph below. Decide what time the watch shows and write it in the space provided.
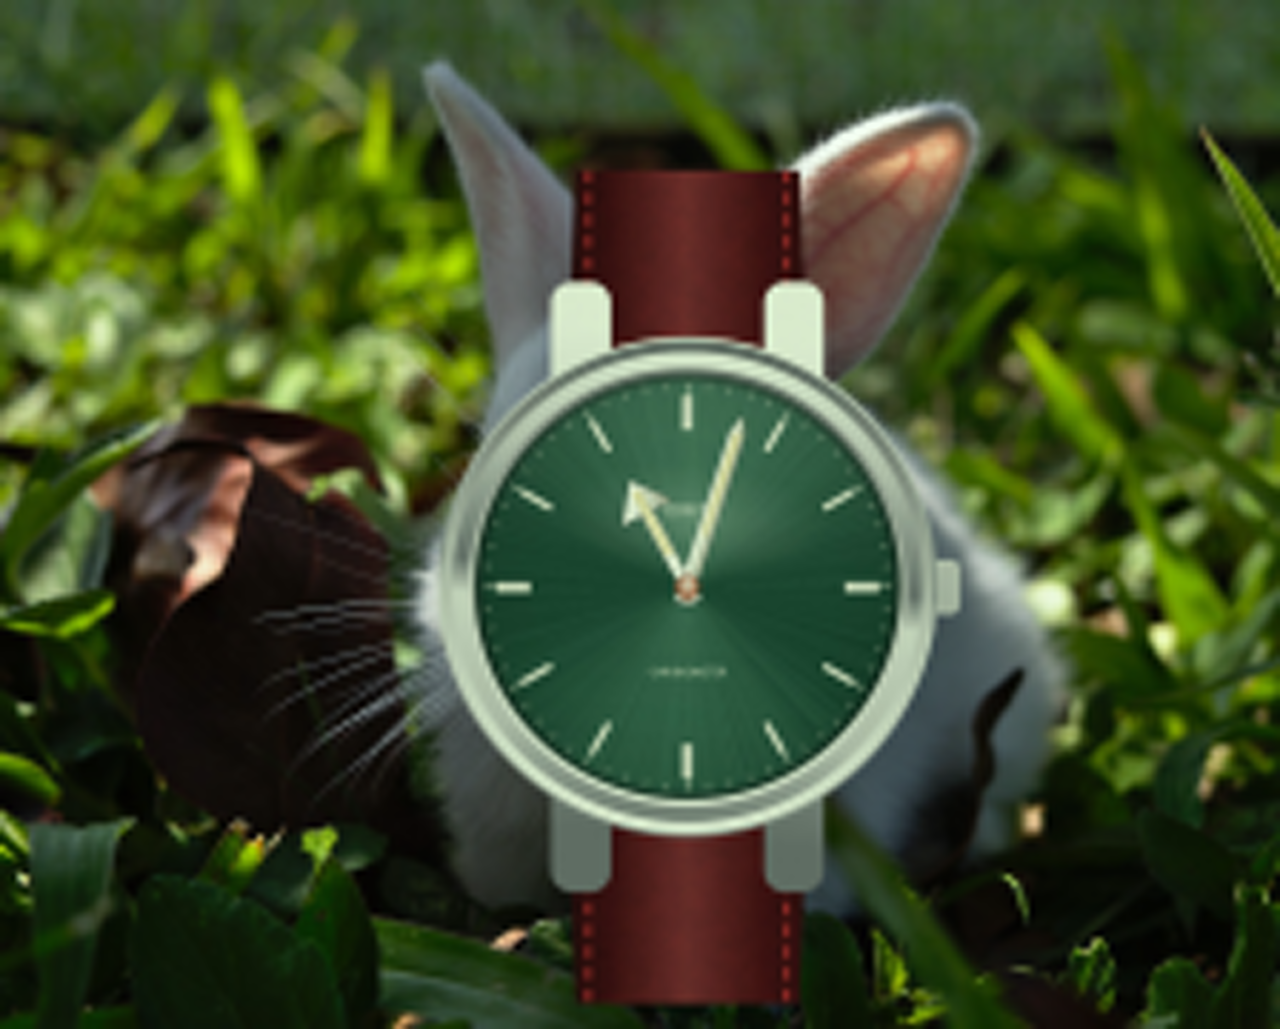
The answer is 11:03
